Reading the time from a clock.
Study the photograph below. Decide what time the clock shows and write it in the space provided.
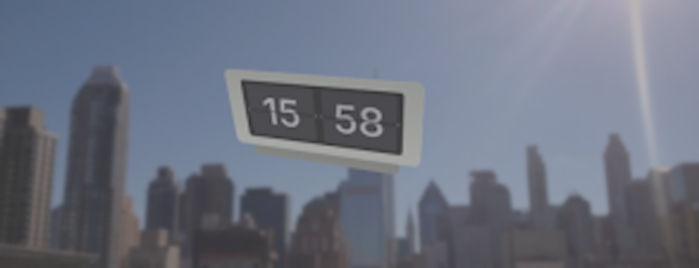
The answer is 15:58
